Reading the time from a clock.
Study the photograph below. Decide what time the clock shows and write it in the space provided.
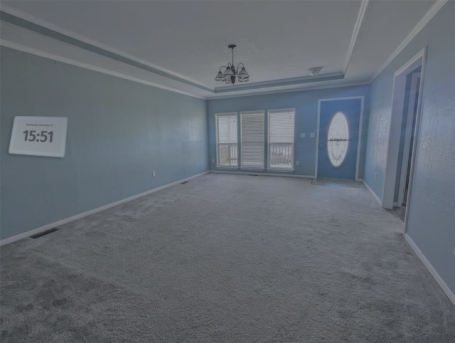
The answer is 15:51
